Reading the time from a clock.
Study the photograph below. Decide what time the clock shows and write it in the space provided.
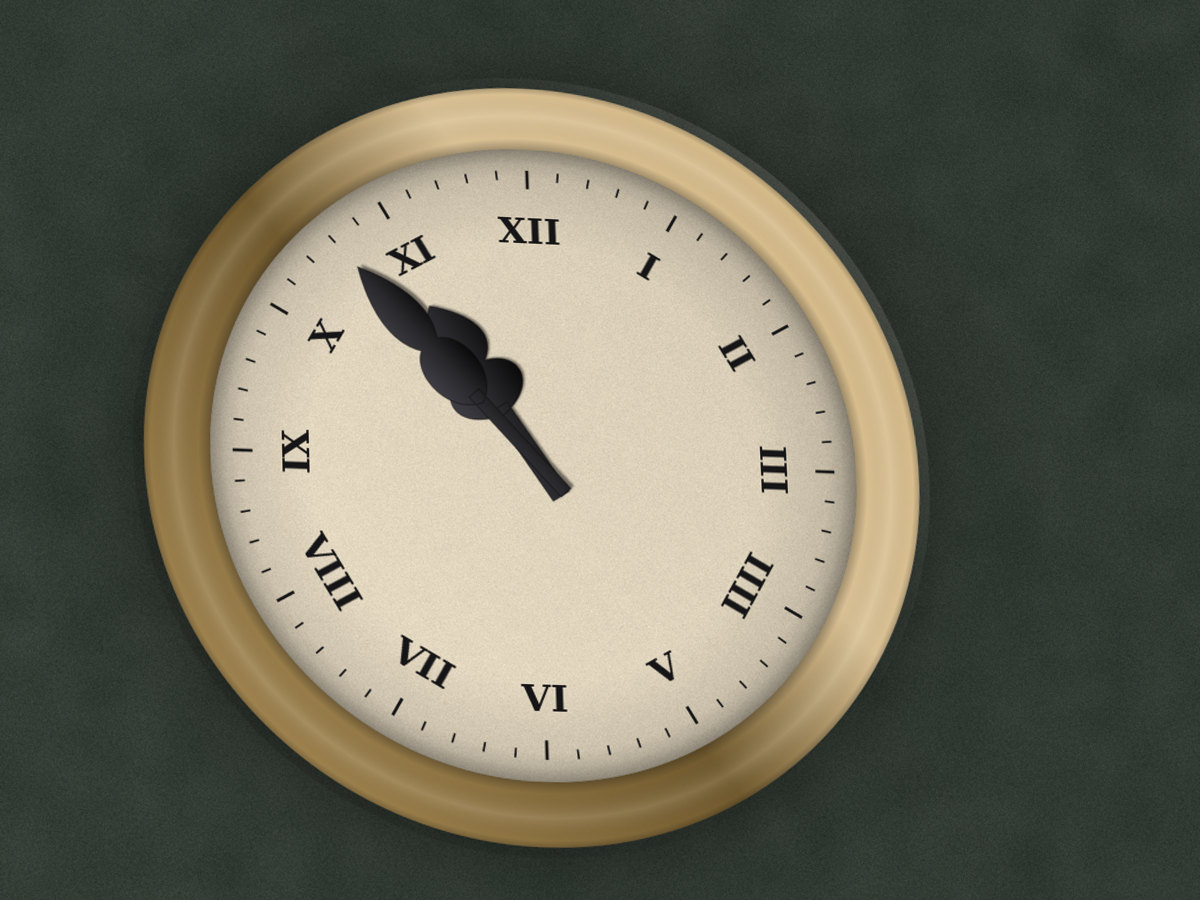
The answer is 10:53
